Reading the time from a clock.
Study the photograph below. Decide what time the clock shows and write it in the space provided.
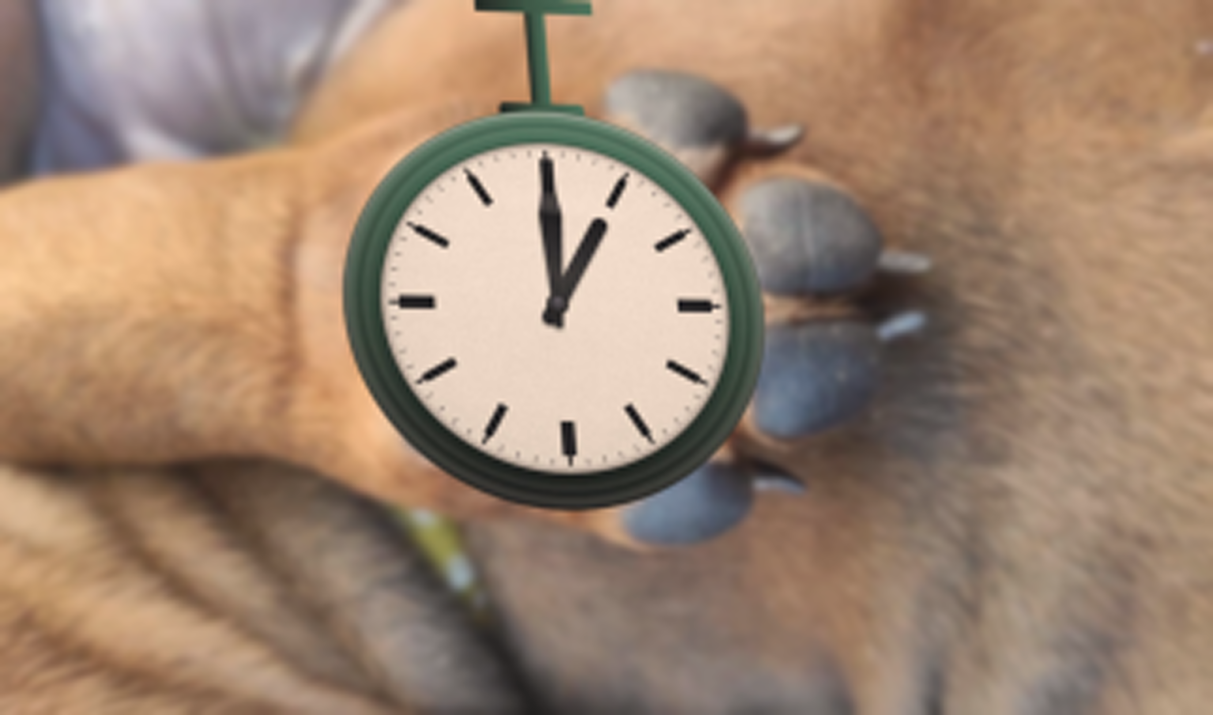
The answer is 1:00
